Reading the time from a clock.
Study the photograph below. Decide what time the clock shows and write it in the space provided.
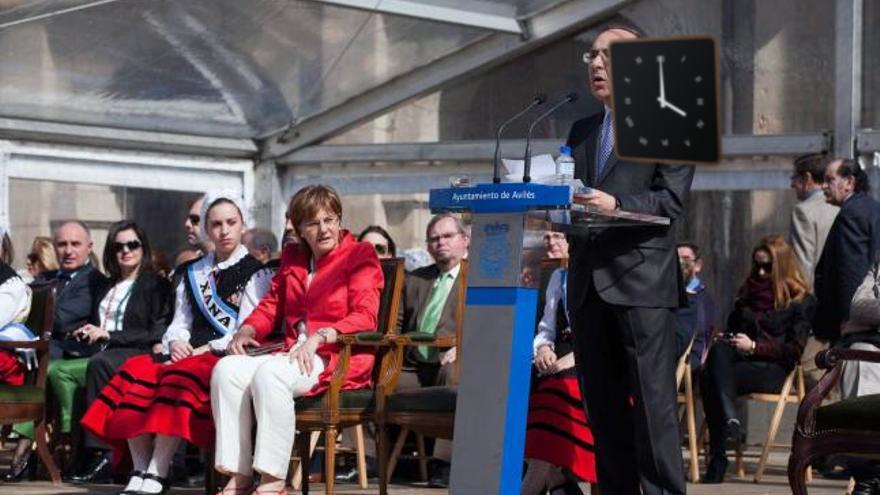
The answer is 4:00
